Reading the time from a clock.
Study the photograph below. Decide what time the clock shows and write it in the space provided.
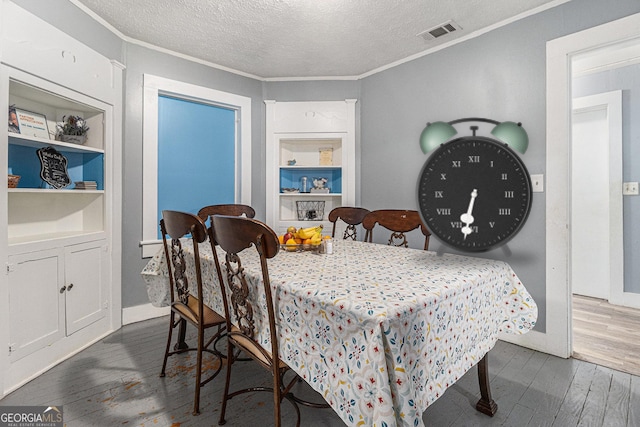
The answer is 6:32
